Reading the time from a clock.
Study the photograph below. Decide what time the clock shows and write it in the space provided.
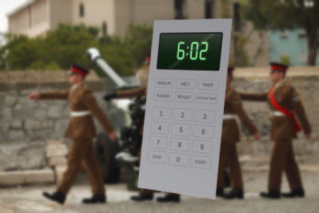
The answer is 6:02
